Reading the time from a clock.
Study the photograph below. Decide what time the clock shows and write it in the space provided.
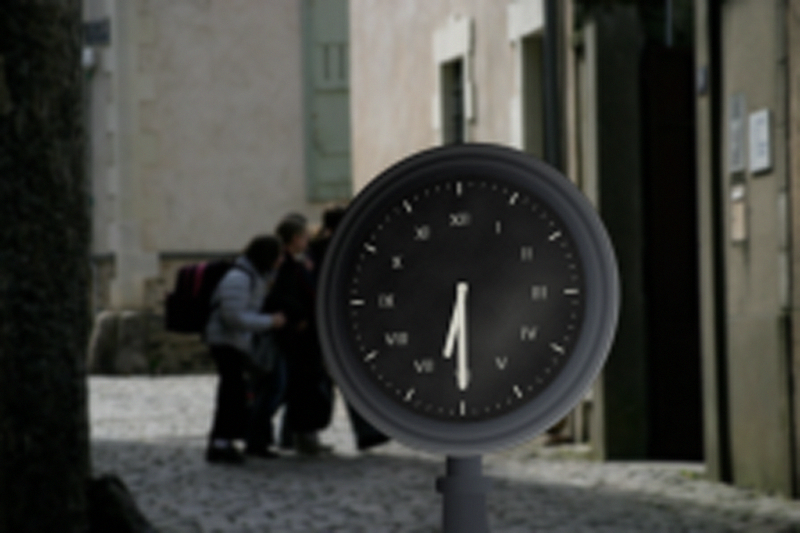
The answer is 6:30
